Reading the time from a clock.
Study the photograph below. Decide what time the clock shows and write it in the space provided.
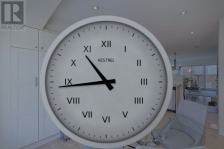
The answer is 10:44
